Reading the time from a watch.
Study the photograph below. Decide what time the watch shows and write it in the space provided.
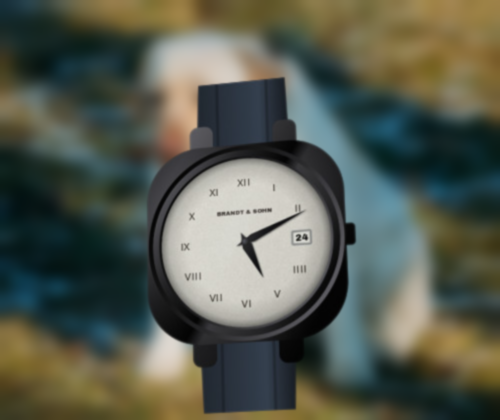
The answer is 5:11
